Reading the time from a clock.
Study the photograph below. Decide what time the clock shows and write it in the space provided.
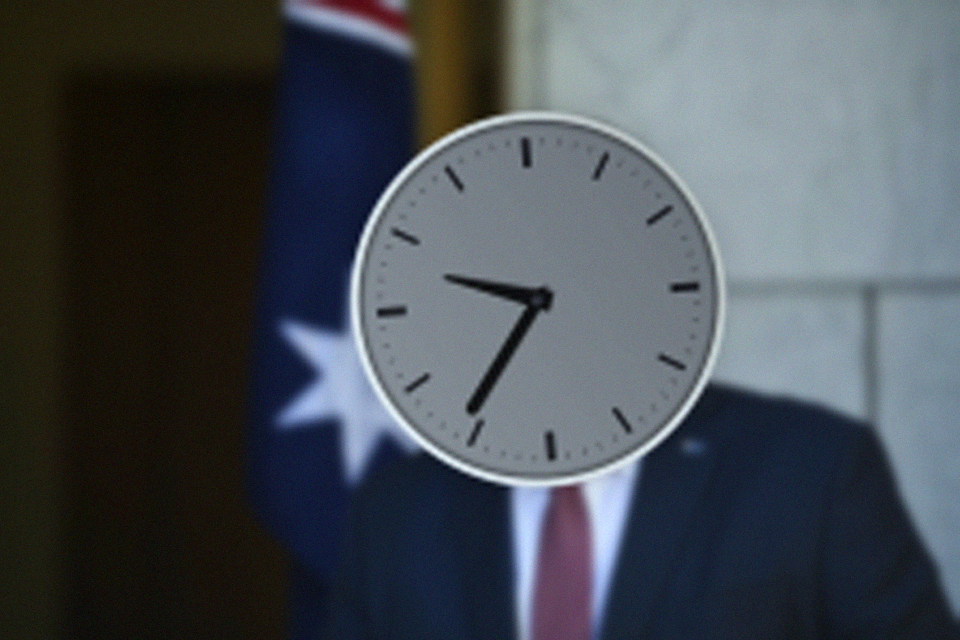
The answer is 9:36
